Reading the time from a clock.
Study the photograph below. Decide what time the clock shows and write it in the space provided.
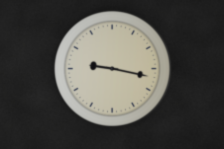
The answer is 9:17
